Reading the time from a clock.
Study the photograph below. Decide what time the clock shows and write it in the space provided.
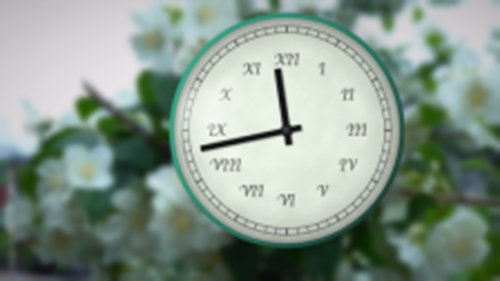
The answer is 11:43
